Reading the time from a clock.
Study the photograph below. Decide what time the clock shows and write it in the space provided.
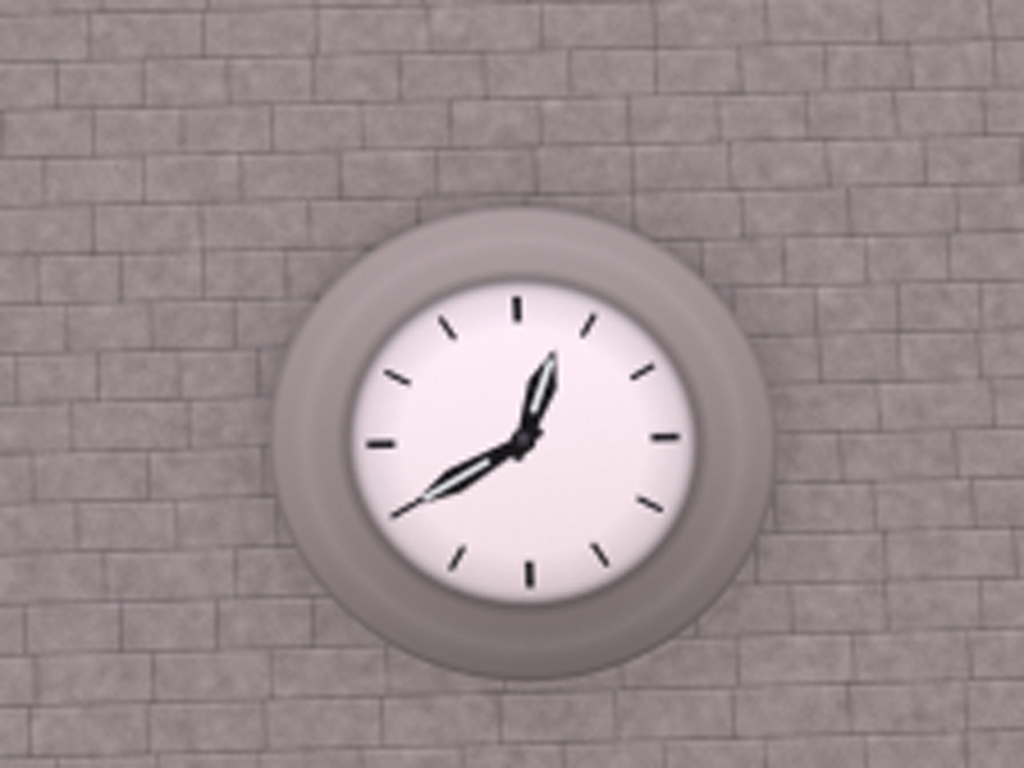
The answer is 12:40
